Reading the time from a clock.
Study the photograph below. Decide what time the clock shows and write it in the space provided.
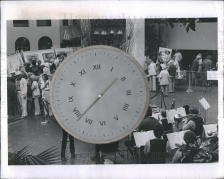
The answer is 1:38
